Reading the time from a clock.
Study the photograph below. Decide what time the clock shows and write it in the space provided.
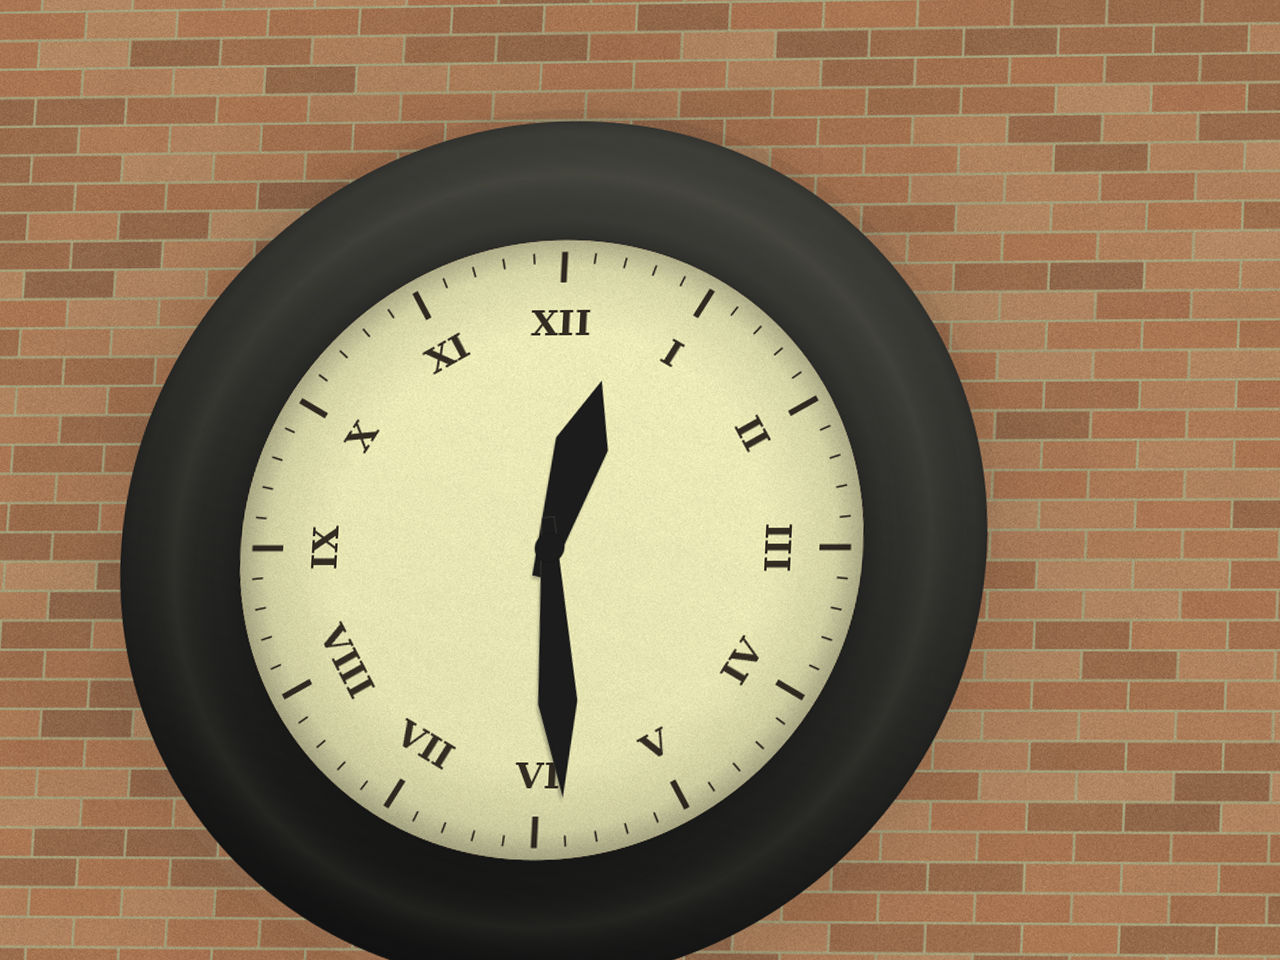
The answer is 12:29
